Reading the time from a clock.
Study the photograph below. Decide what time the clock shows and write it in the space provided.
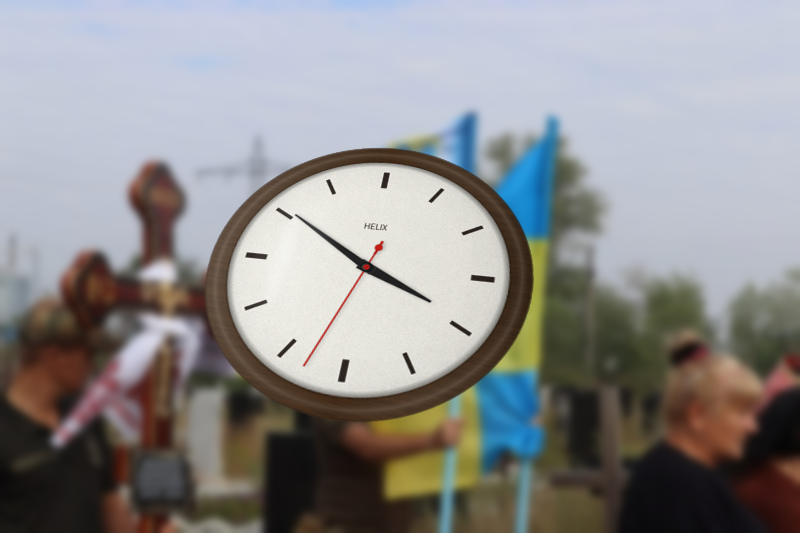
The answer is 3:50:33
